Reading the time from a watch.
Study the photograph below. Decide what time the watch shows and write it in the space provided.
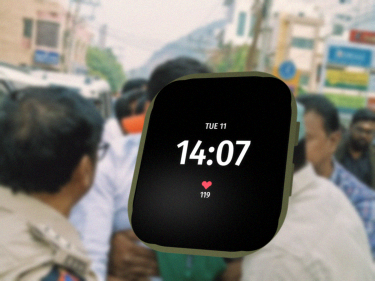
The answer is 14:07
